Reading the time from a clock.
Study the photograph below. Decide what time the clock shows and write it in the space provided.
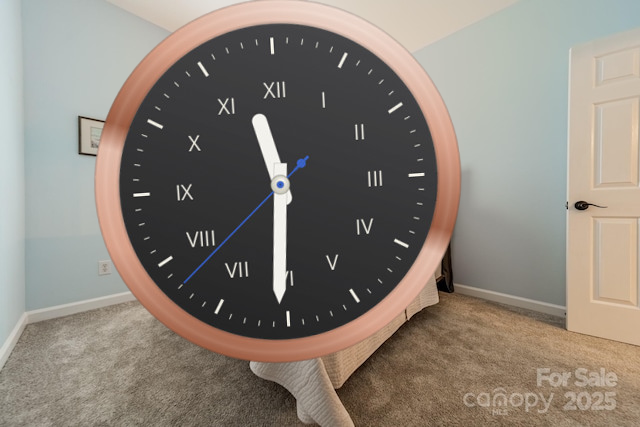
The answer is 11:30:38
